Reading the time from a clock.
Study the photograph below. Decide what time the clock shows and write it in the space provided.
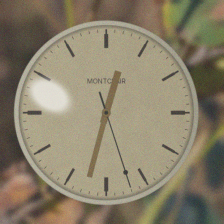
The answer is 12:32:27
